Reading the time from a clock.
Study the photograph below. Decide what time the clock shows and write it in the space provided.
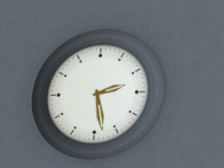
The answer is 2:28
